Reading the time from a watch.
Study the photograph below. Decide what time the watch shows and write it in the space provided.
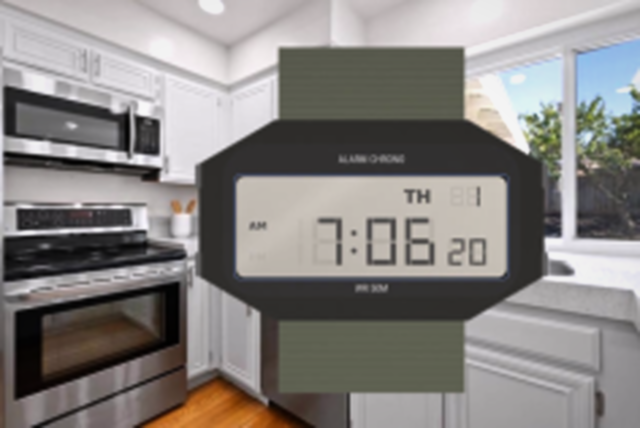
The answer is 7:06:20
